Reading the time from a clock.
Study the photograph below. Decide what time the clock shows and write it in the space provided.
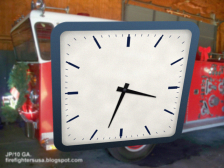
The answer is 3:33
